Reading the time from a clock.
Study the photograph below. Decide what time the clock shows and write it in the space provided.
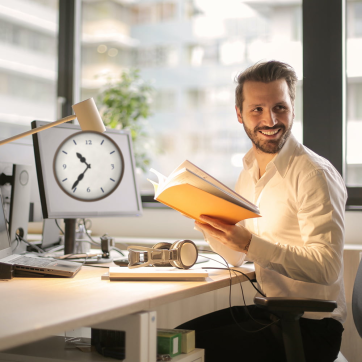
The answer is 10:36
